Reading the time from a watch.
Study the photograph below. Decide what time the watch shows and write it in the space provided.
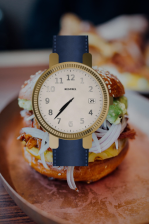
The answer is 7:37
